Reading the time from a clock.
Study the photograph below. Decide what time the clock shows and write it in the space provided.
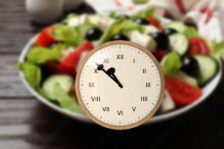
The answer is 10:52
